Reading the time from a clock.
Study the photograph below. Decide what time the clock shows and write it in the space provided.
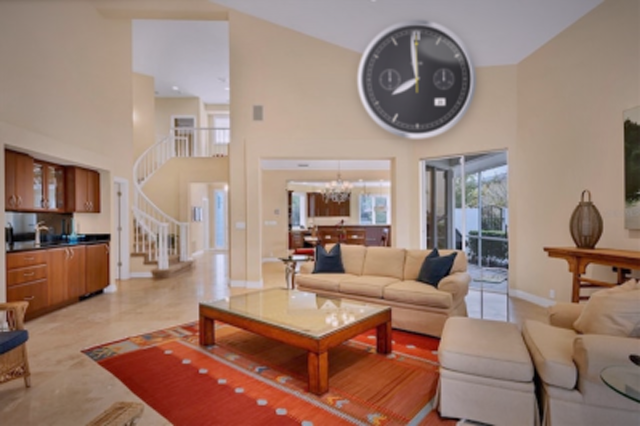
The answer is 7:59
